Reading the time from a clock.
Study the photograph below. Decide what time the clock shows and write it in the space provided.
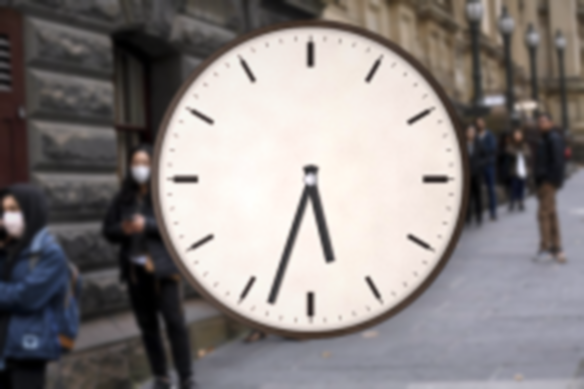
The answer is 5:33
